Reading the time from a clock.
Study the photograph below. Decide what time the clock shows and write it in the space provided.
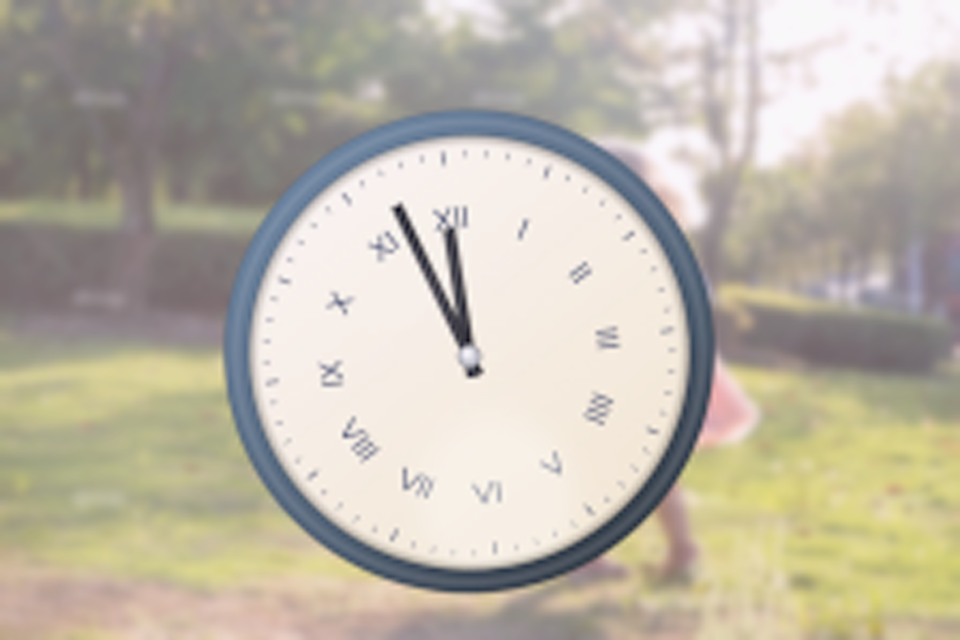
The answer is 11:57
